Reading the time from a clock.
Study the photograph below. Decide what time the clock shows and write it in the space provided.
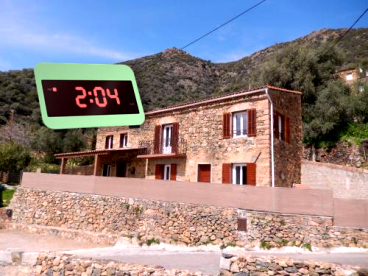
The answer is 2:04
